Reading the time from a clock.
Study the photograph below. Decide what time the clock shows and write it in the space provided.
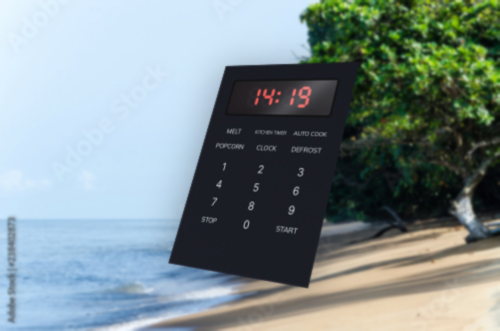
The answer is 14:19
